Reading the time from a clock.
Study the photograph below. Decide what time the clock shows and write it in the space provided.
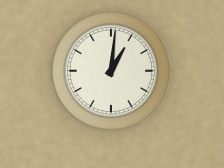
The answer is 1:01
